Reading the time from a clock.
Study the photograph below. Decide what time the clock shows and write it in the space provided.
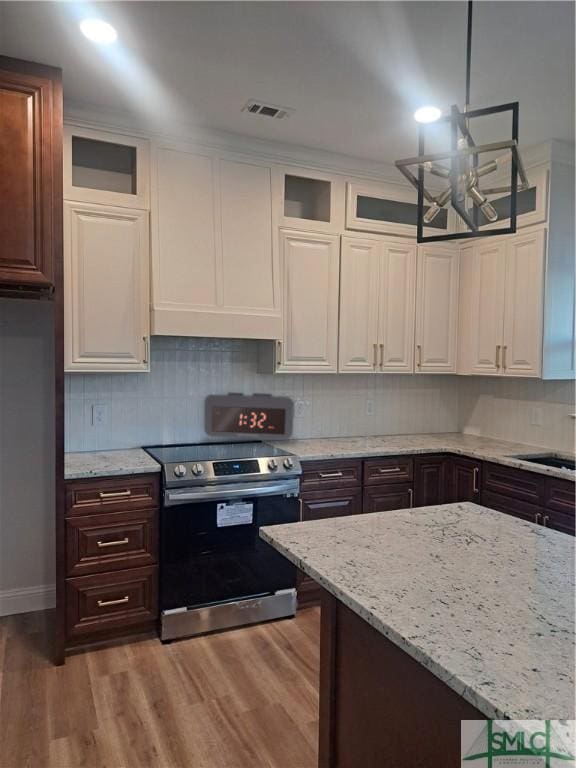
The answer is 1:32
